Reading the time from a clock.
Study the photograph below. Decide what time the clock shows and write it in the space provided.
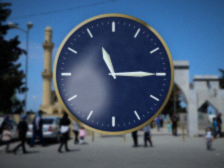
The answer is 11:15
